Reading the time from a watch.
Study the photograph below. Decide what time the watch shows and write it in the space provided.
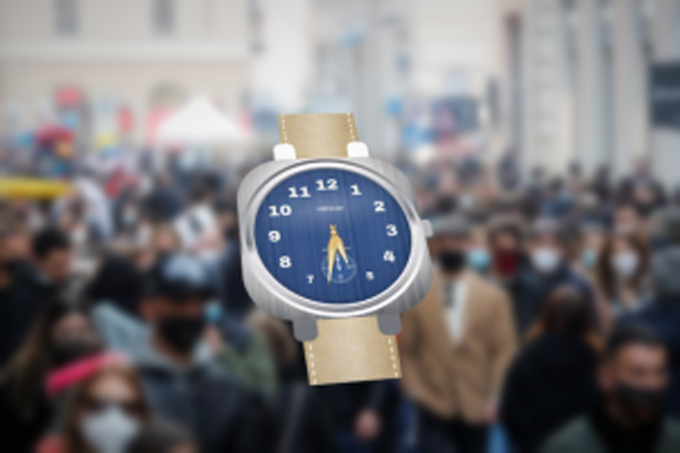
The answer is 5:32
